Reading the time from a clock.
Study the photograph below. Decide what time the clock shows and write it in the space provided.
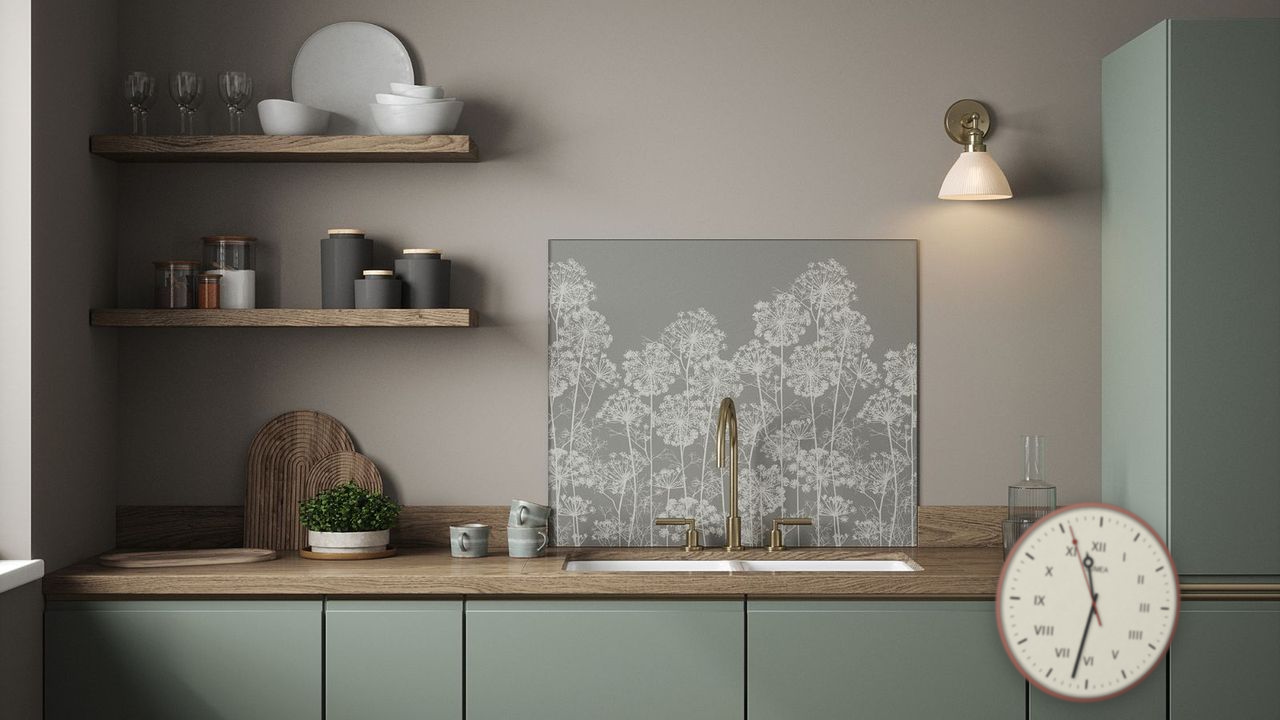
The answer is 11:31:56
